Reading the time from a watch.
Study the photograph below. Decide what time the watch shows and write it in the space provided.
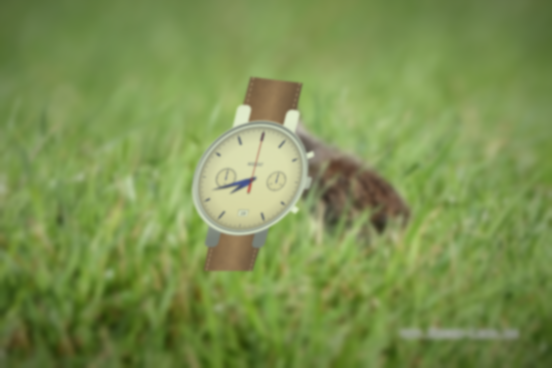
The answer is 7:42
